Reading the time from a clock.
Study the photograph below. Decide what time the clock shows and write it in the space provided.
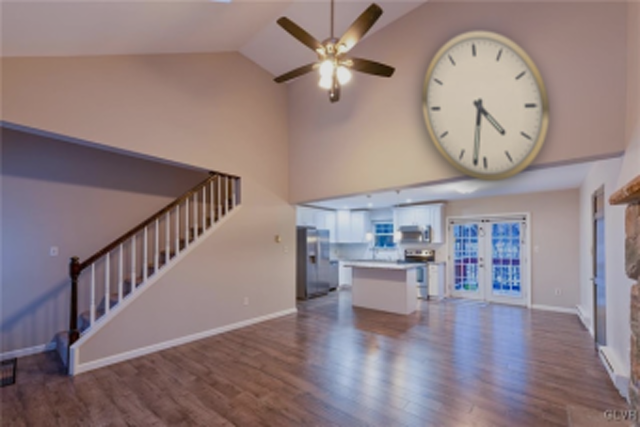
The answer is 4:32
